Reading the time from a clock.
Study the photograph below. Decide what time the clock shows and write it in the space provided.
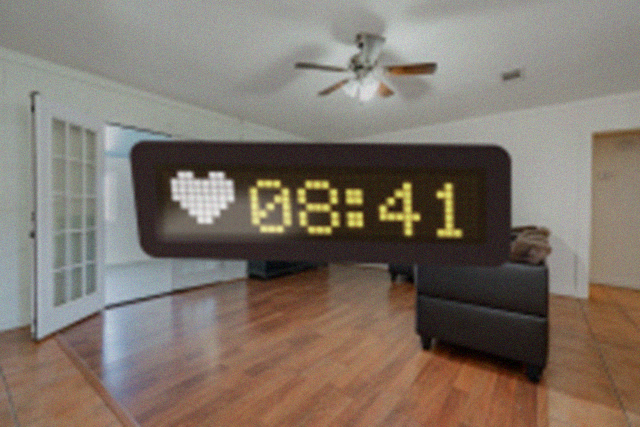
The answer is 8:41
